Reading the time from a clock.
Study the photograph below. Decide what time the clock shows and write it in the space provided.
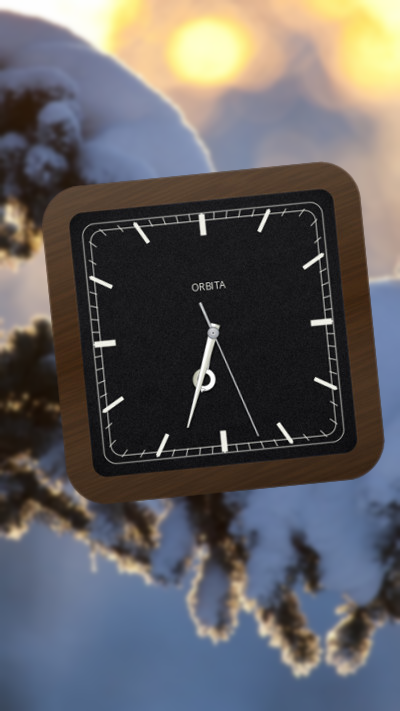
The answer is 6:33:27
